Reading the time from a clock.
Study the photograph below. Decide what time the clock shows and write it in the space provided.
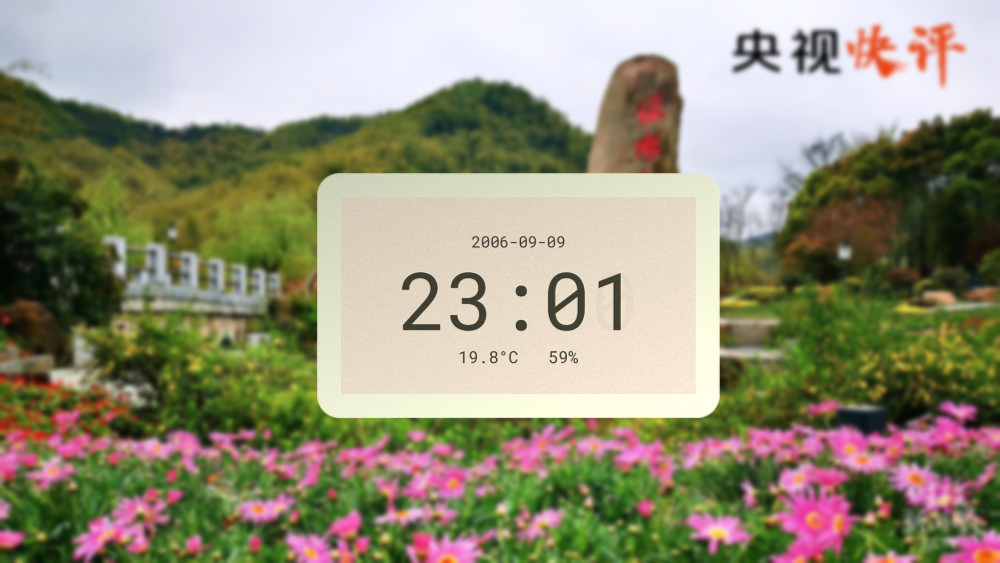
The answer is 23:01
